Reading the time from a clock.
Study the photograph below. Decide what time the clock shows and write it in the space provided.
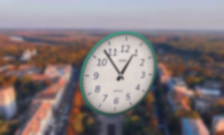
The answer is 12:53
